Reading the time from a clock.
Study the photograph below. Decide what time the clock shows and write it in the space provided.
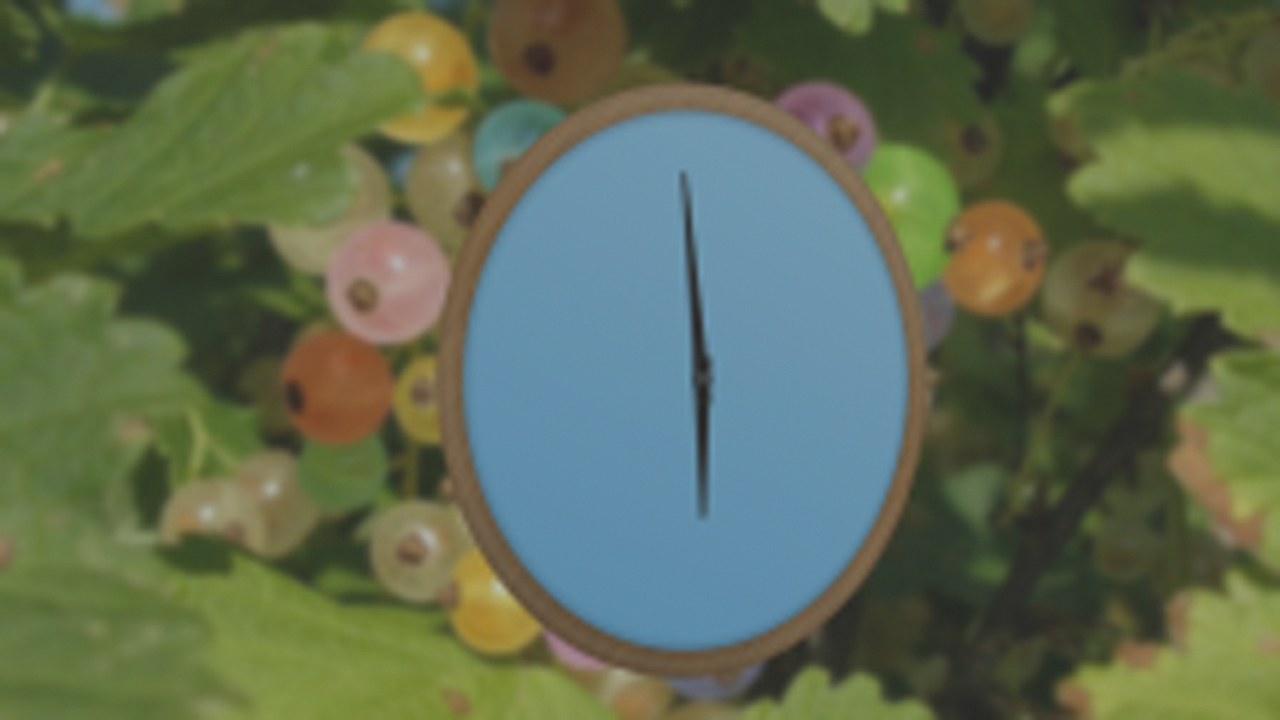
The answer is 5:59
